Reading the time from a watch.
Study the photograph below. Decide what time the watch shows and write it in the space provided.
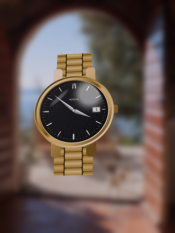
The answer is 3:52
